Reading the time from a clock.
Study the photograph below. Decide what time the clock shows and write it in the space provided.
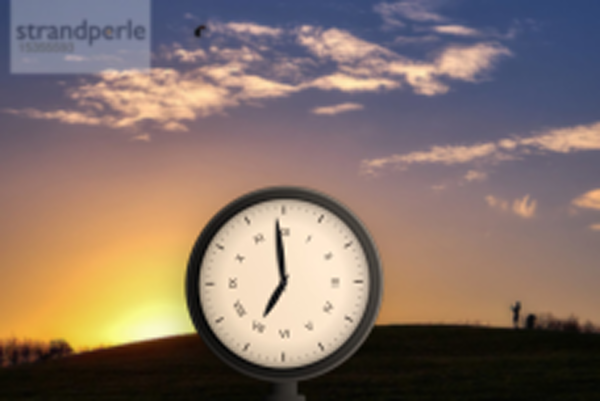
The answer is 6:59
